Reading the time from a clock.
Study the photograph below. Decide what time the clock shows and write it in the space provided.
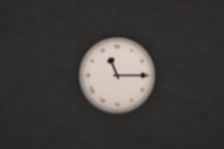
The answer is 11:15
